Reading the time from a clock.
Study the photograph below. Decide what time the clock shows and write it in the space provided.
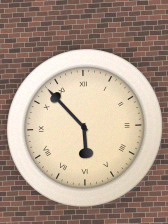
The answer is 5:53
